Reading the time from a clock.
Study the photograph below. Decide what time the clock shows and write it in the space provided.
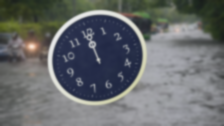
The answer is 12:00
